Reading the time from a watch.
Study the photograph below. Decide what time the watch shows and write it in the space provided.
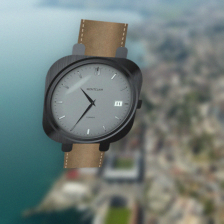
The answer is 10:35
